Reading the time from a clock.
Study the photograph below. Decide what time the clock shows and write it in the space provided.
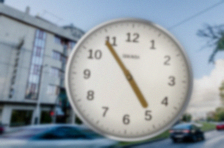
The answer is 4:54
